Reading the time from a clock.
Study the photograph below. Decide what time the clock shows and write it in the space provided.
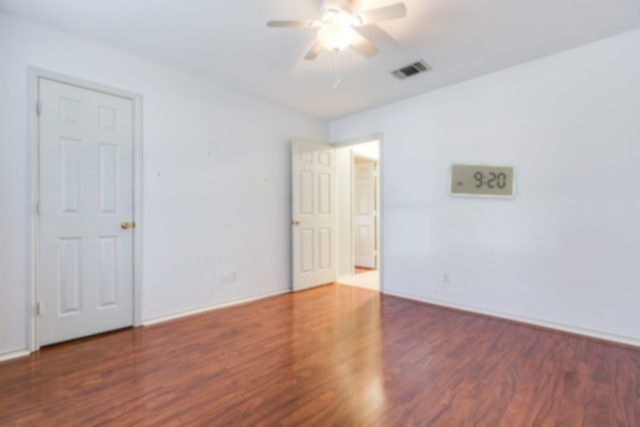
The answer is 9:20
